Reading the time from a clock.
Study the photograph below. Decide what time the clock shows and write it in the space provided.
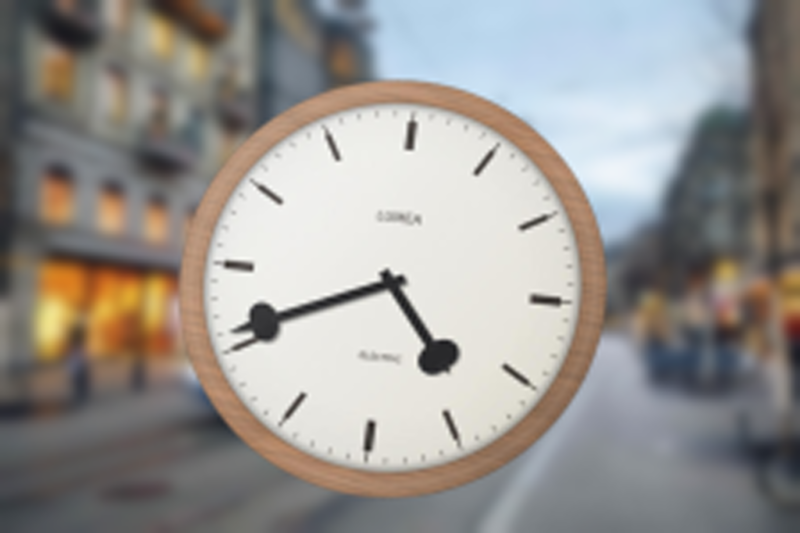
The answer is 4:41
